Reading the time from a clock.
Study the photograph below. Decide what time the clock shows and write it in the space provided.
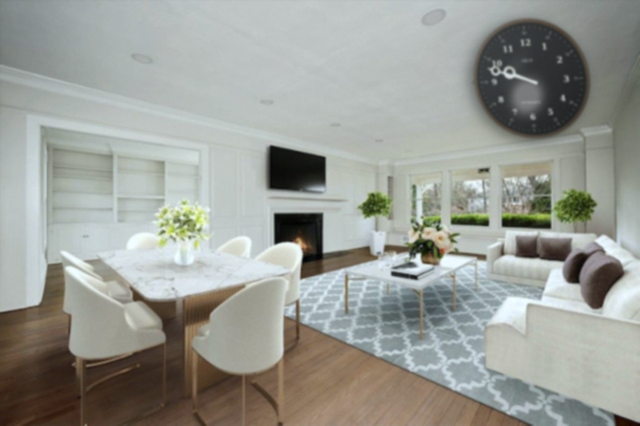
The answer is 9:48
